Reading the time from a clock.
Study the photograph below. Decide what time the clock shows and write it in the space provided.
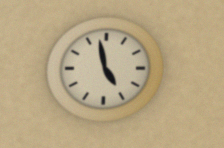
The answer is 4:58
